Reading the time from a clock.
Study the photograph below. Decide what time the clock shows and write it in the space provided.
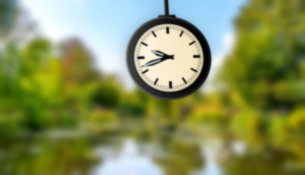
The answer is 9:42
